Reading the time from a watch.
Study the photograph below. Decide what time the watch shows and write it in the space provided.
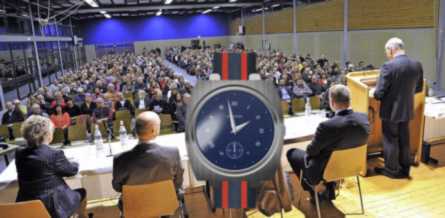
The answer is 1:58
